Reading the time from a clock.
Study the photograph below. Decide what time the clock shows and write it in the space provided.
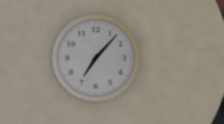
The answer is 7:07
